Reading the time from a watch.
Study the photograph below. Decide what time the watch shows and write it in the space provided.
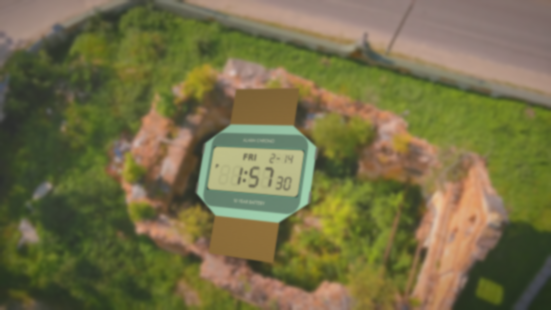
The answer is 1:57:30
